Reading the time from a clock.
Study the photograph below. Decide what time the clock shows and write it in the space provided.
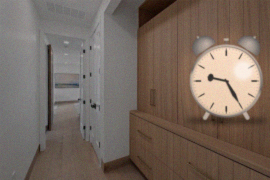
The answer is 9:25
